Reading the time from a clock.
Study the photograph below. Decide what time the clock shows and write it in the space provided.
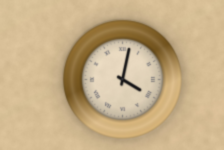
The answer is 4:02
